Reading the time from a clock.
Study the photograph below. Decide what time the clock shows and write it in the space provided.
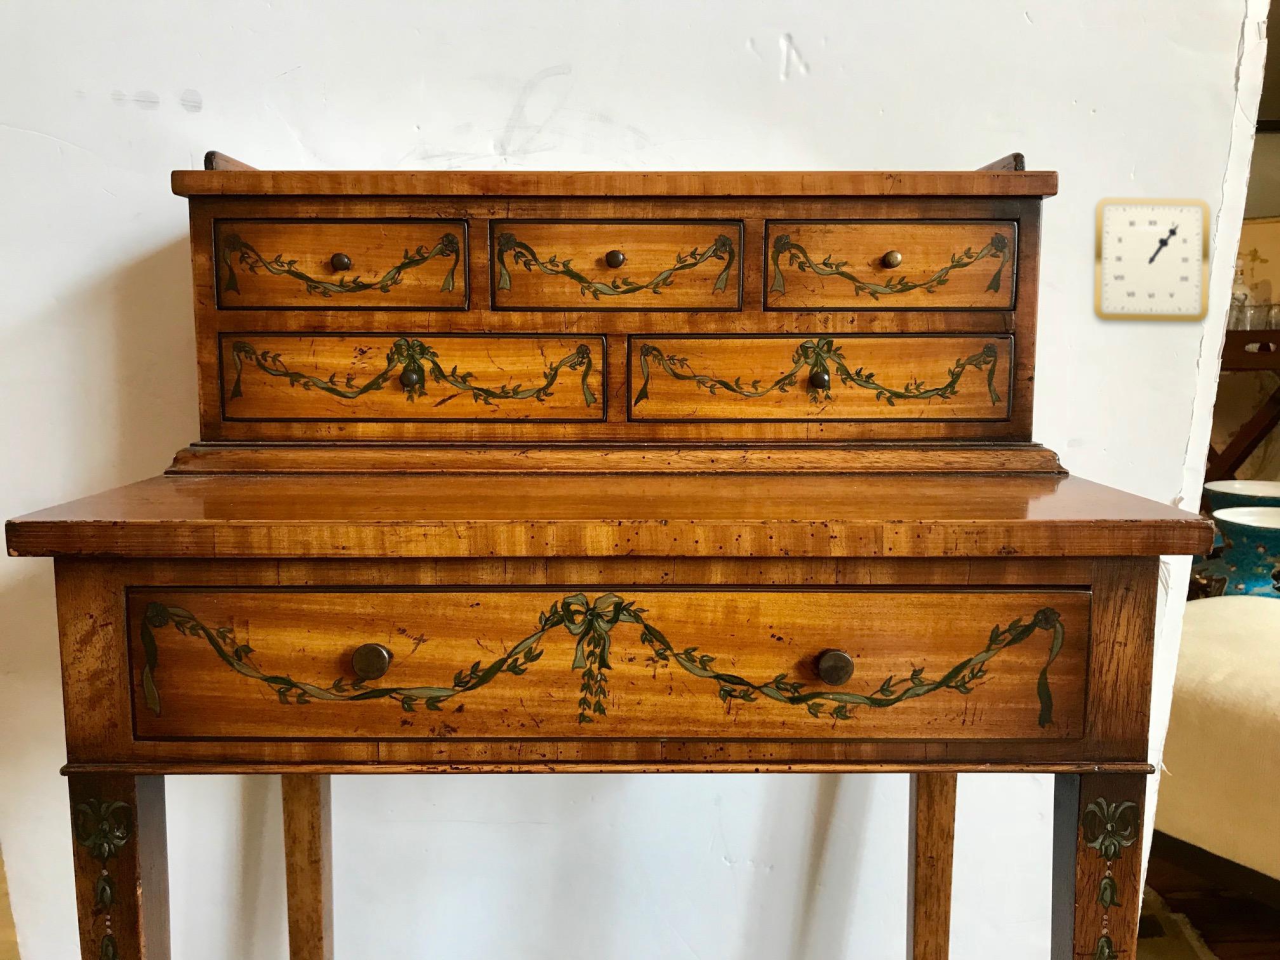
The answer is 1:06
